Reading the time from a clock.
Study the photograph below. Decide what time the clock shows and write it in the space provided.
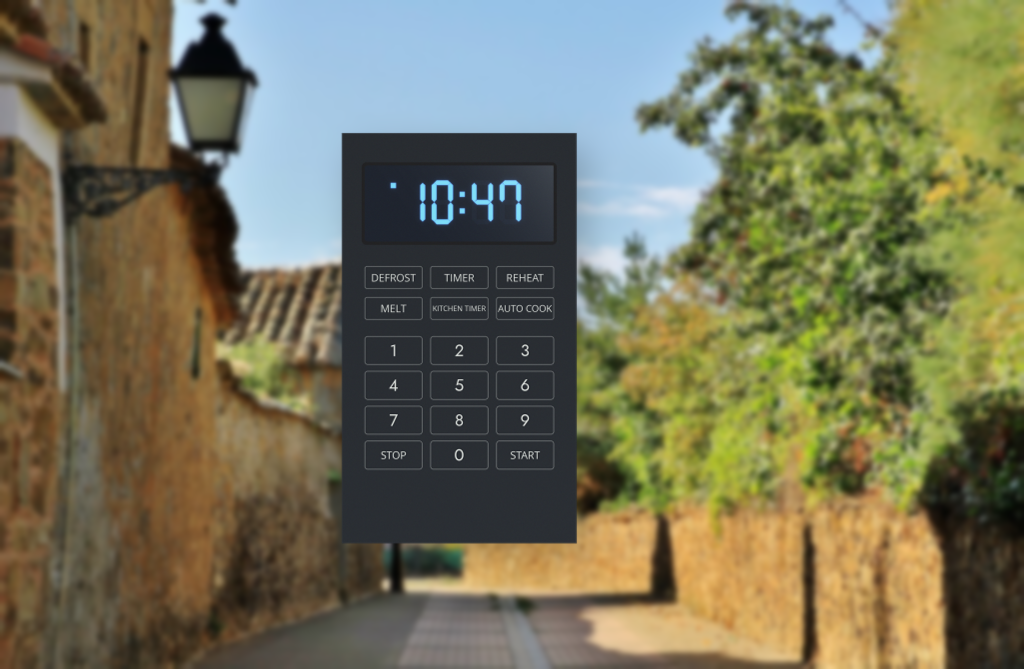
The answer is 10:47
